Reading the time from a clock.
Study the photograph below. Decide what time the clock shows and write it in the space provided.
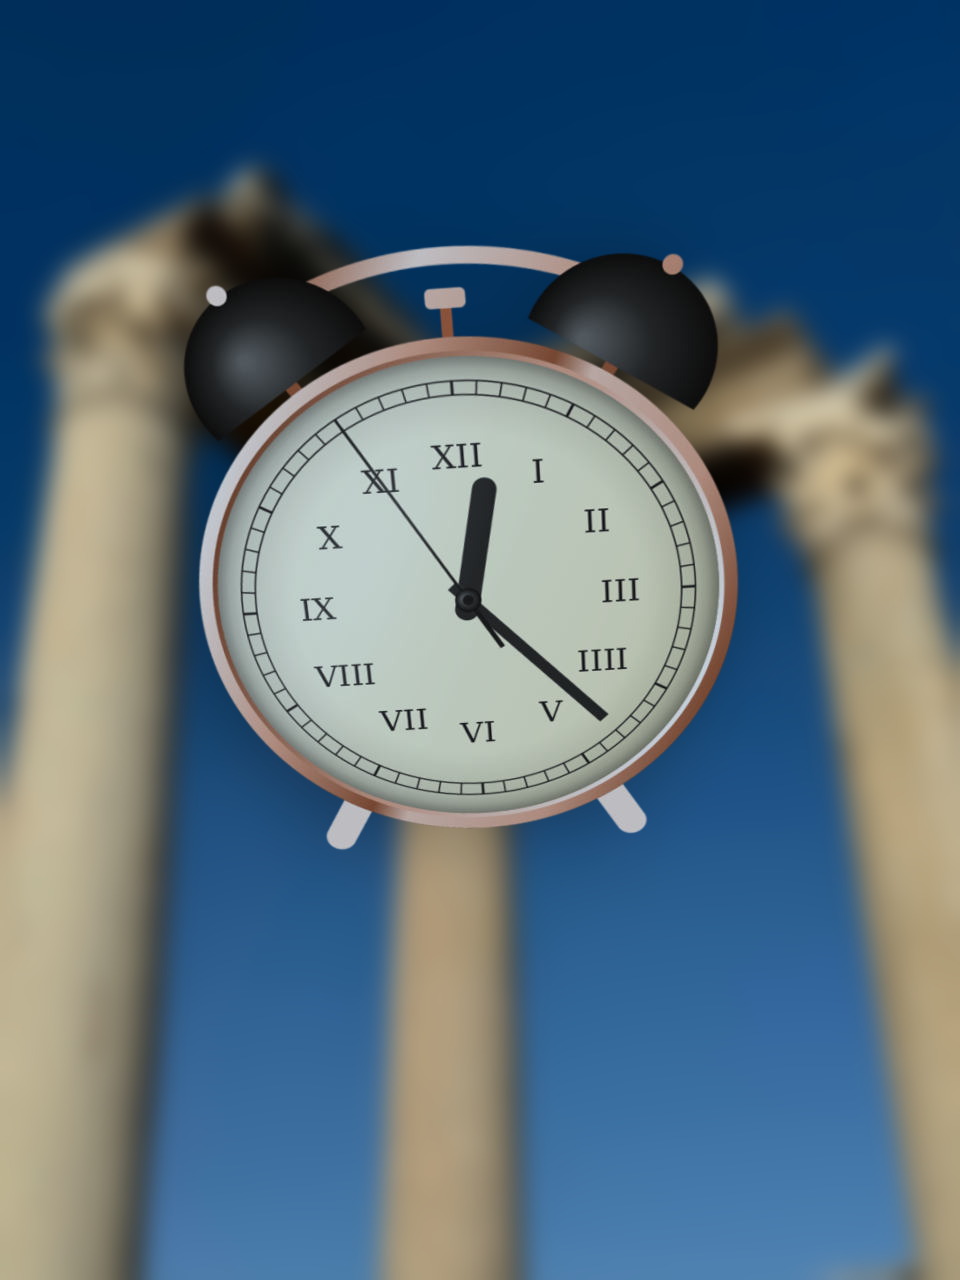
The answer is 12:22:55
